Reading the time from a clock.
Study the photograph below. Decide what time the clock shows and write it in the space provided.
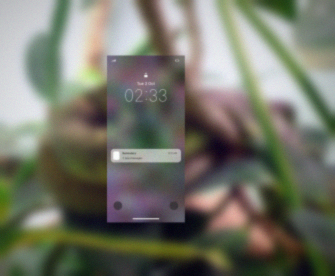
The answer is 2:33
